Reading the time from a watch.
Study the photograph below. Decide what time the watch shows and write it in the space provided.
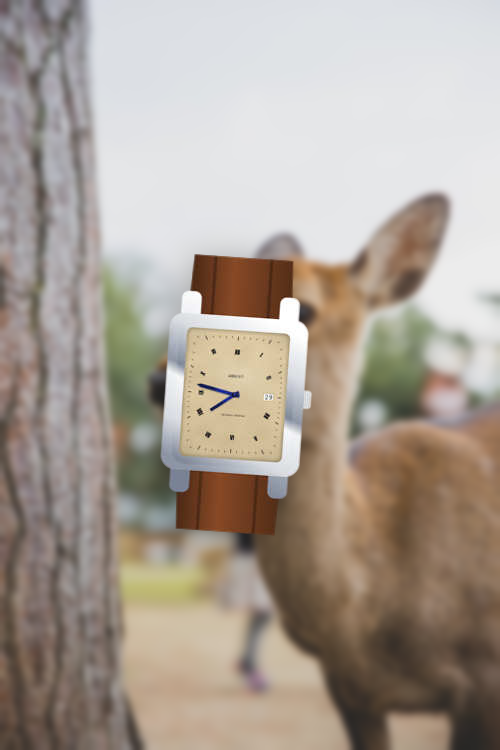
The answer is 7:47
